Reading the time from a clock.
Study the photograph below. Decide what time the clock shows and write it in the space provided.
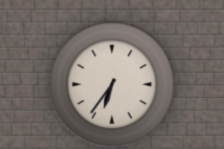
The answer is 6:36
